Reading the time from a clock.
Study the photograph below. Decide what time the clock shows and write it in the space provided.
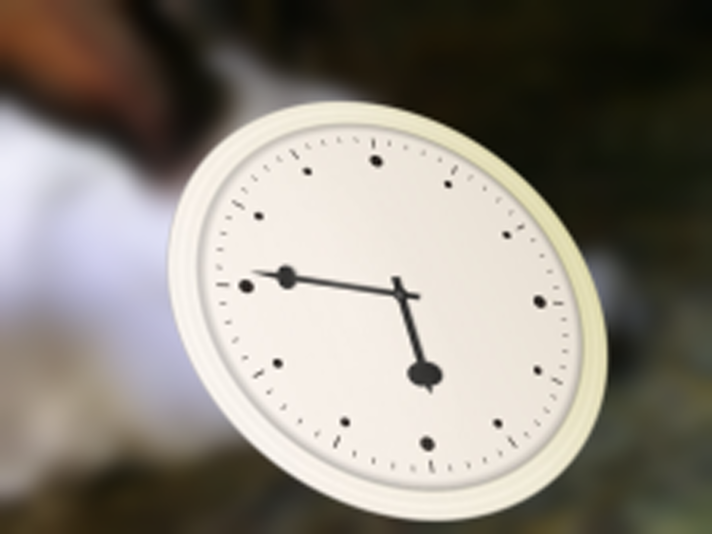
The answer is 5:46
